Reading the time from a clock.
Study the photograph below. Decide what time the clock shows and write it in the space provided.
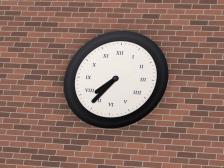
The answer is 7:36
